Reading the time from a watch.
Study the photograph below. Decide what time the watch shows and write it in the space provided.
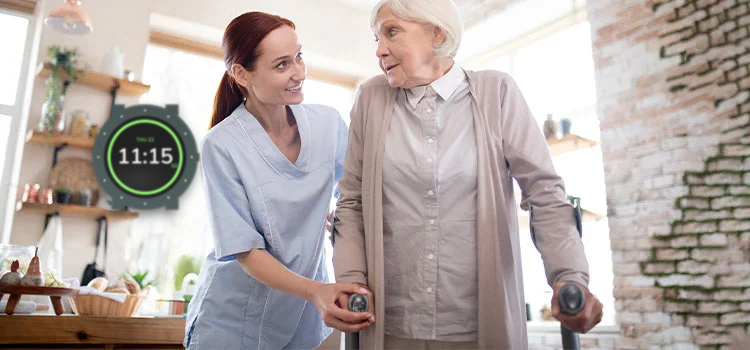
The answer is 11:15
